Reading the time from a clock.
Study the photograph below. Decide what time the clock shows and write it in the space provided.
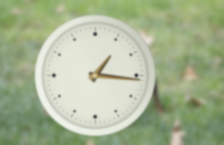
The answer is 1:16
